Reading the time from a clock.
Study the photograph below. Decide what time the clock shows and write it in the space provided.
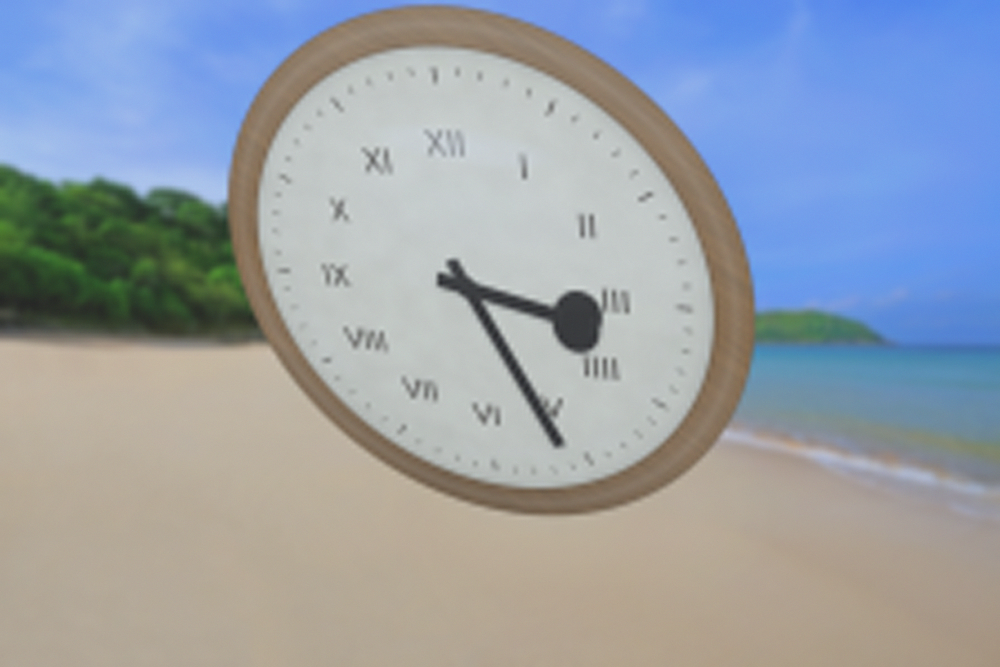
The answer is 3:26
